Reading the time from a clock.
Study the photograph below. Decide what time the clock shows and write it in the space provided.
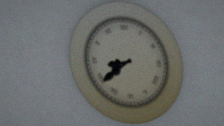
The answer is 8:39
